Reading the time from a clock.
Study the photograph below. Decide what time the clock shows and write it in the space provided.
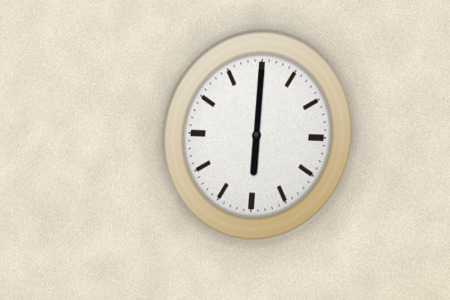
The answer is 6:00
